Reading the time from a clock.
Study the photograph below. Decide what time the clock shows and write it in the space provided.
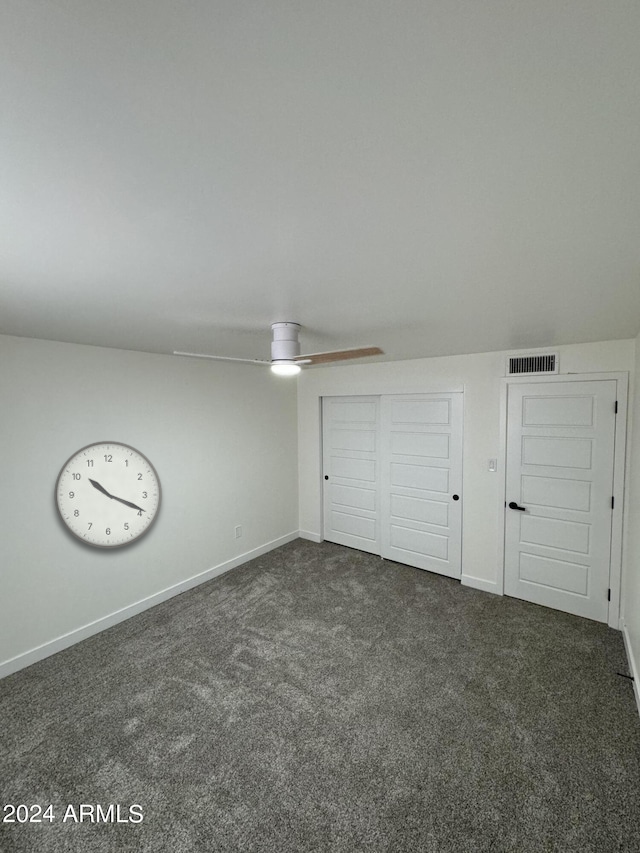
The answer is 10:19
